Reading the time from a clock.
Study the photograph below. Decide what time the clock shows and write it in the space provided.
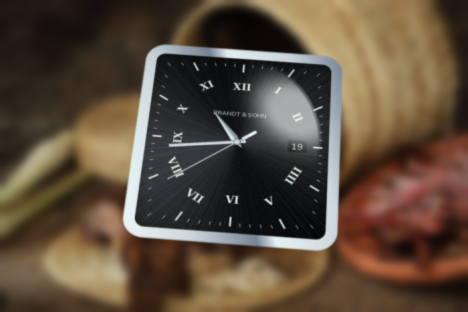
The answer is 10:43:39
